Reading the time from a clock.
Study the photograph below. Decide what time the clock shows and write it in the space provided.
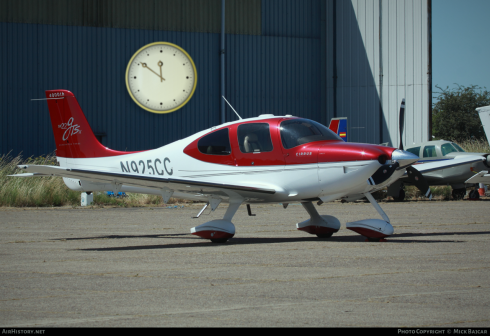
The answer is 11:51
